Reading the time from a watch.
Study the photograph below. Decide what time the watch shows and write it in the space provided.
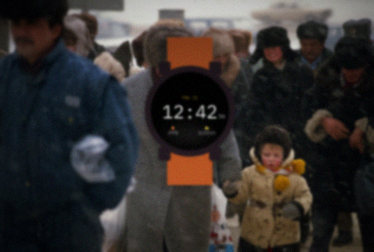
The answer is 12:42
